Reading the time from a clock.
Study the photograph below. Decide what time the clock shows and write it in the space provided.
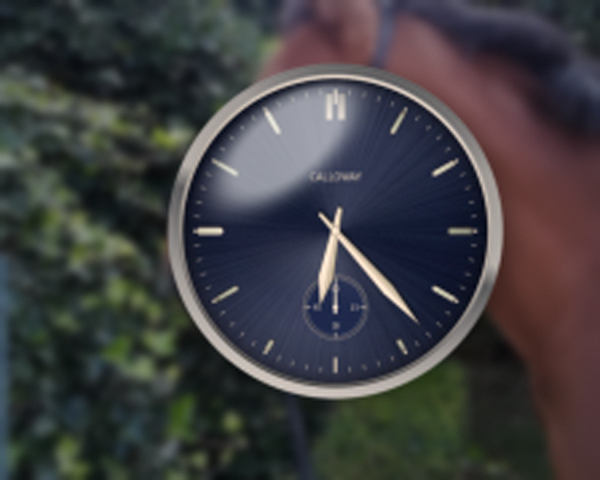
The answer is 6:23
